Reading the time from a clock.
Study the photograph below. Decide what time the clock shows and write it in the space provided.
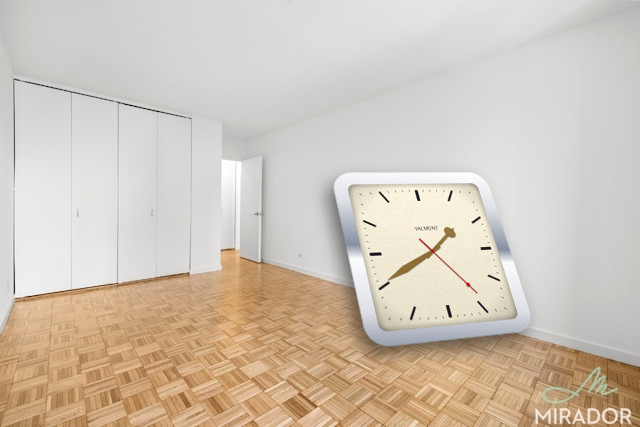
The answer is 1:40:24
